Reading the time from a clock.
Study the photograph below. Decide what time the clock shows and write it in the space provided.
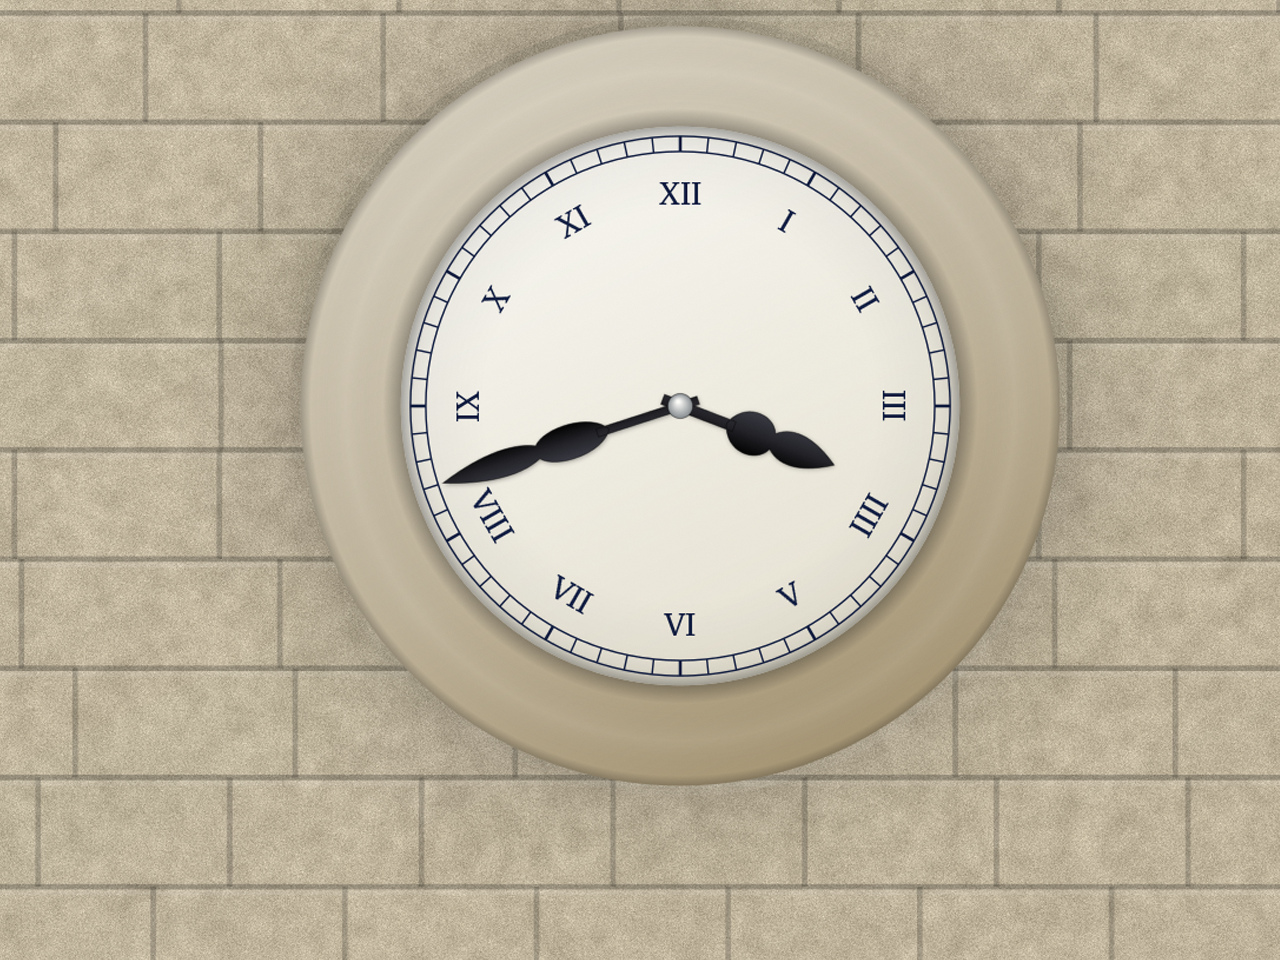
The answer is 3:42
